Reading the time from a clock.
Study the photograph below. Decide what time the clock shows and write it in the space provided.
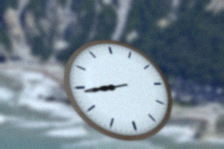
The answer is 8:44
